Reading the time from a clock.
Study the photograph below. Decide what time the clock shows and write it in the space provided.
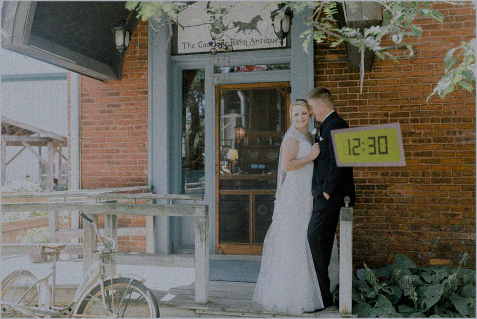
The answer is 12:30
